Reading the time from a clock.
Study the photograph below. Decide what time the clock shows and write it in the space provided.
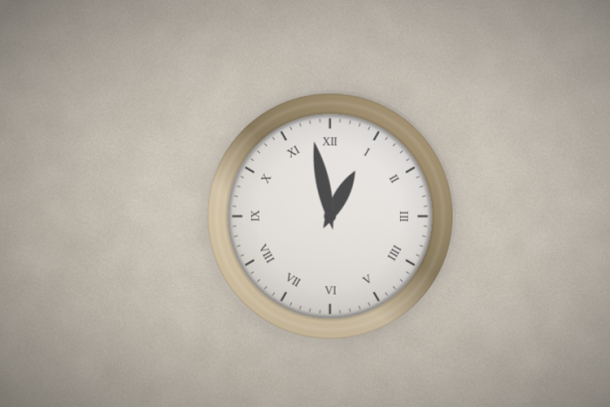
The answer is 12:58
